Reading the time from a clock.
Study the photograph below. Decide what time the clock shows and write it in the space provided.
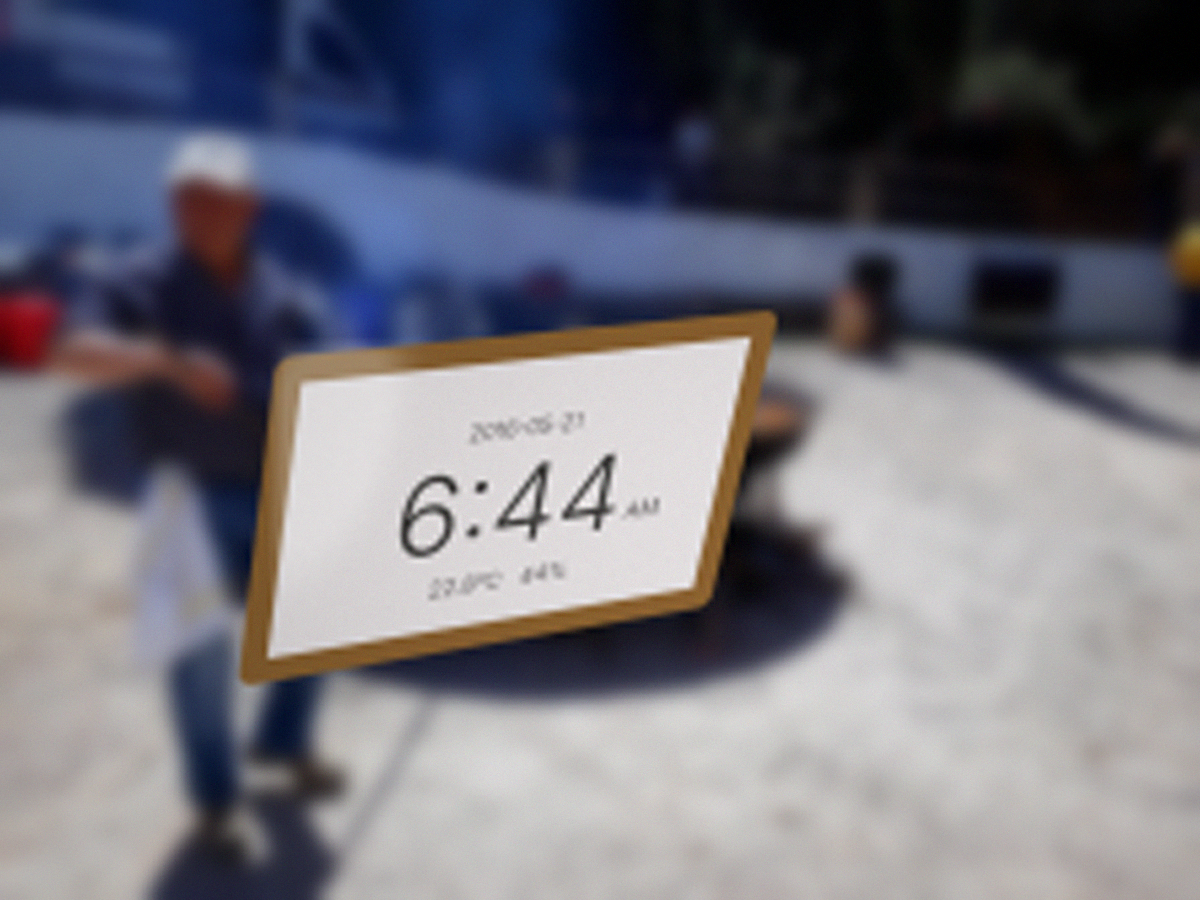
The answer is 6:44
